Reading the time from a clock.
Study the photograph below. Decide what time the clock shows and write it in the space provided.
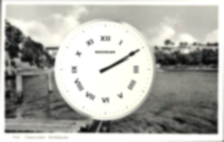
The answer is 2:10
